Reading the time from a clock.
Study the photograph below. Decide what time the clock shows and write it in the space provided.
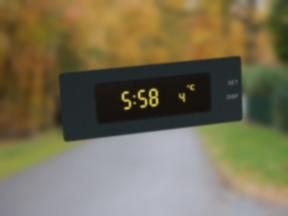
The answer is 5:58
